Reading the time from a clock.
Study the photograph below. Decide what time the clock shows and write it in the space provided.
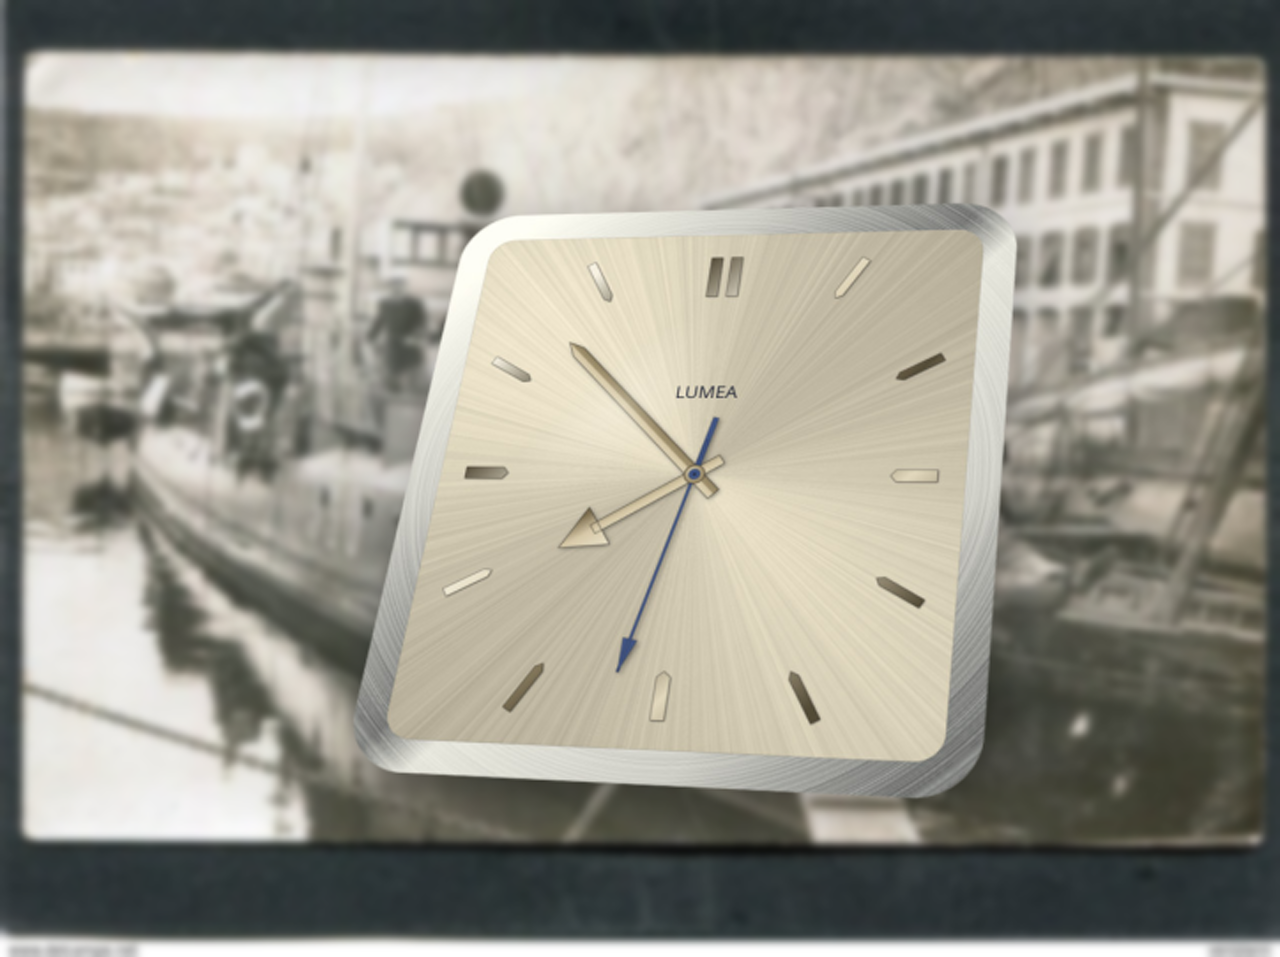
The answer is 7:52:32
